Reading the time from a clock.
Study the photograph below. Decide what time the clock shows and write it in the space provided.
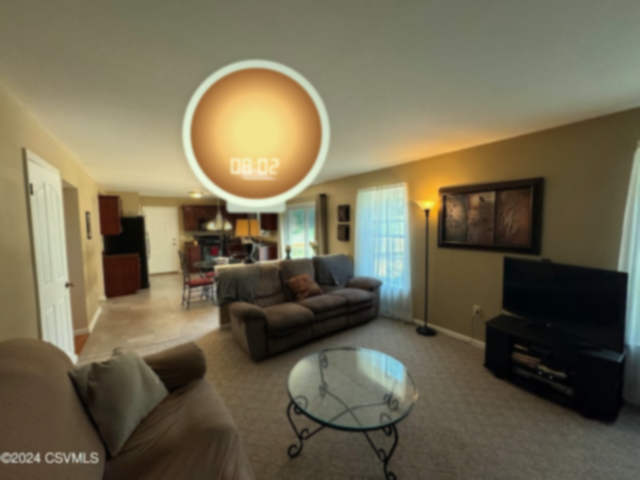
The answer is 8:02
